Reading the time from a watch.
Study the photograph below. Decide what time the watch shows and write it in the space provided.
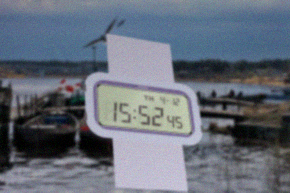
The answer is 15:52:45
